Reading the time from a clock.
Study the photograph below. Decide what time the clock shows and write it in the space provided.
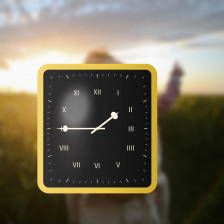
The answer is 1:45
